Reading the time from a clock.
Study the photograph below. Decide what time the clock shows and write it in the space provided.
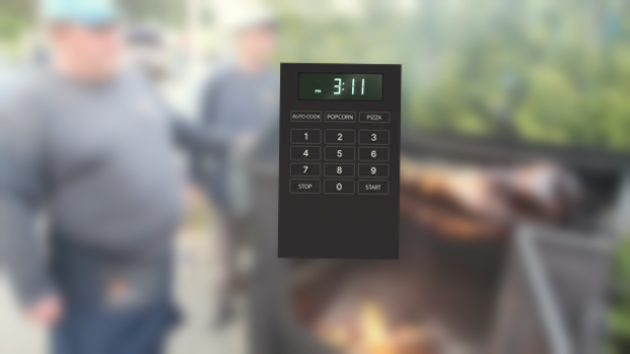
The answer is 3:11
